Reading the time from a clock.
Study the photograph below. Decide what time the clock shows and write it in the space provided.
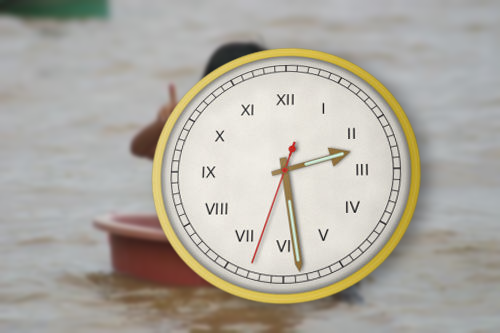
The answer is 2:28:33
